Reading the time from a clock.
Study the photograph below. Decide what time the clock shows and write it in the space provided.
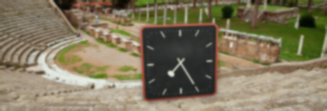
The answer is 7:25
